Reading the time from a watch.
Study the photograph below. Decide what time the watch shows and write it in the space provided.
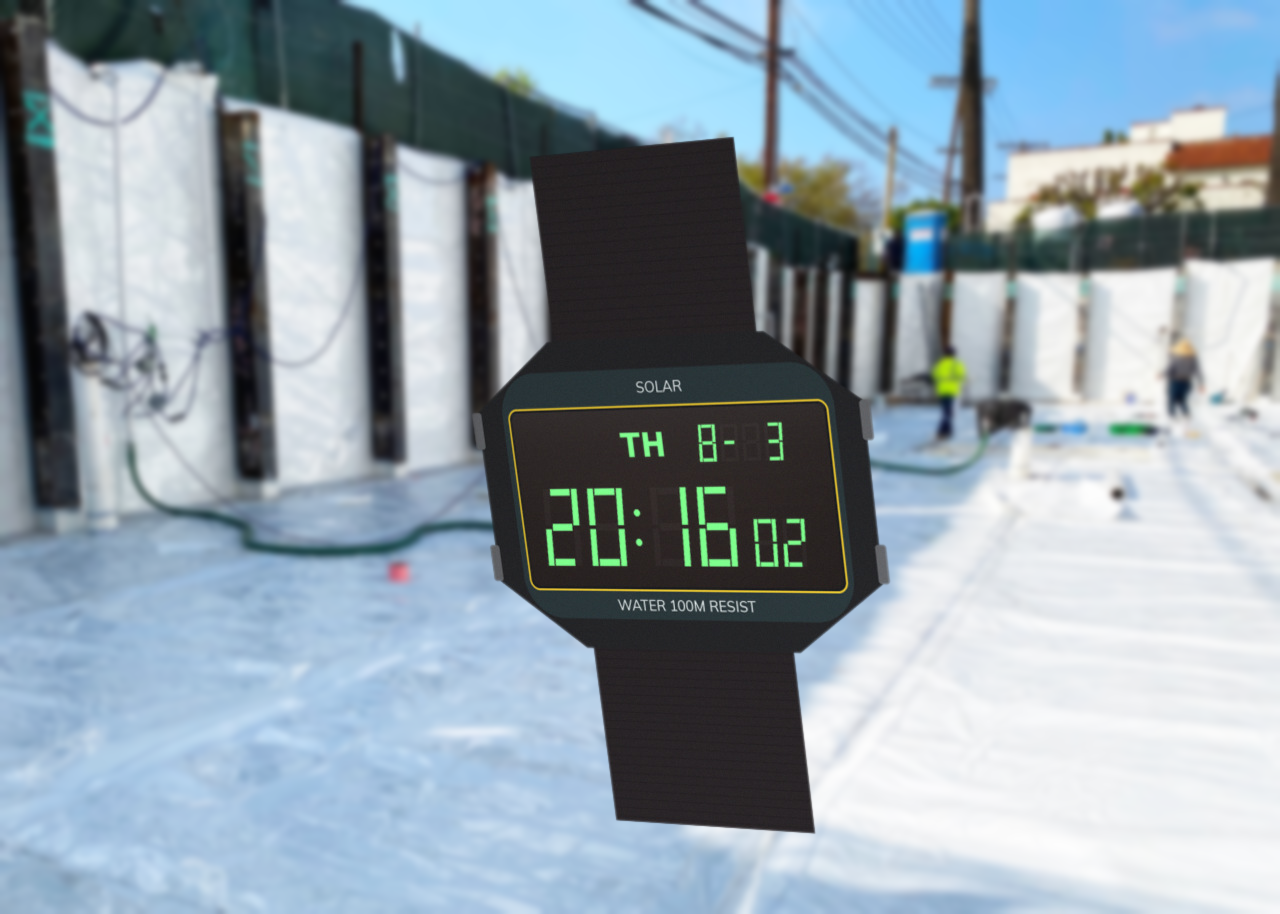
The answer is 20:16:02
